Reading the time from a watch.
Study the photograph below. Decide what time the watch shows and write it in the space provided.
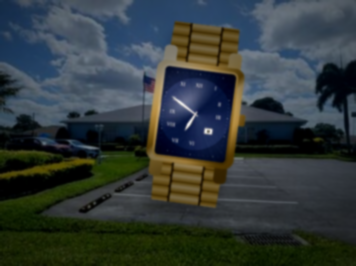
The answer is 6:50
